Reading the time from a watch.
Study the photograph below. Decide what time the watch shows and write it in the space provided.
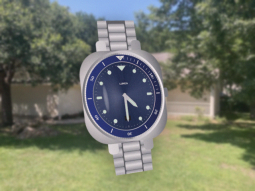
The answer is 4:30
